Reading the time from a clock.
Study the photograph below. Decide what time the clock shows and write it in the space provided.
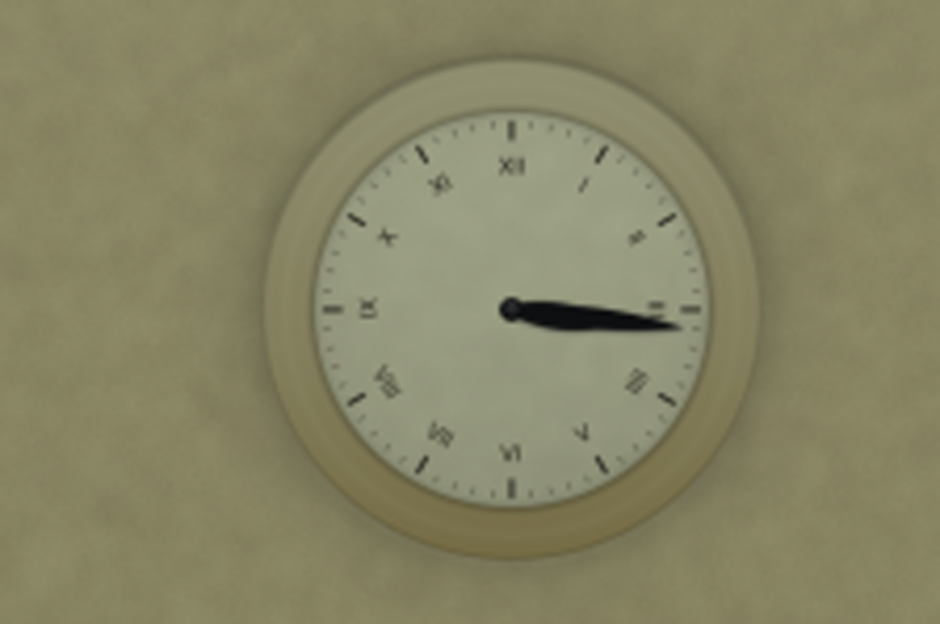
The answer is 3:16
